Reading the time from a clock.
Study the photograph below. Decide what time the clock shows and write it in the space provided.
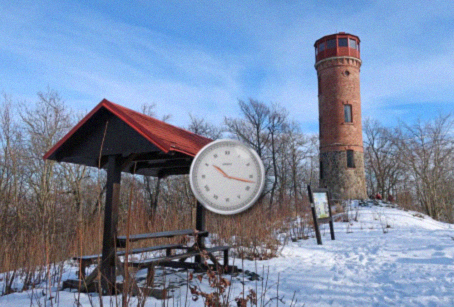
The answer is 10:17
